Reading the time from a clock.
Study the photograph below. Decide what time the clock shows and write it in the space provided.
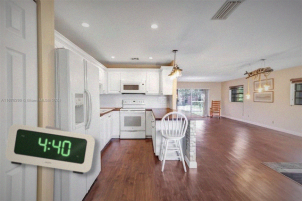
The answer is 4:40
